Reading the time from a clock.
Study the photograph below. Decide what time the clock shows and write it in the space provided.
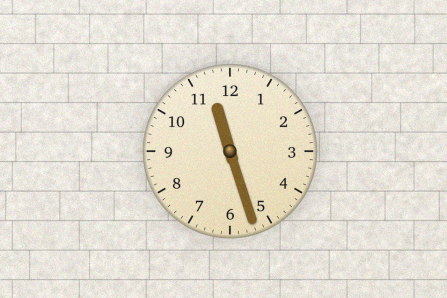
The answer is 11:27
